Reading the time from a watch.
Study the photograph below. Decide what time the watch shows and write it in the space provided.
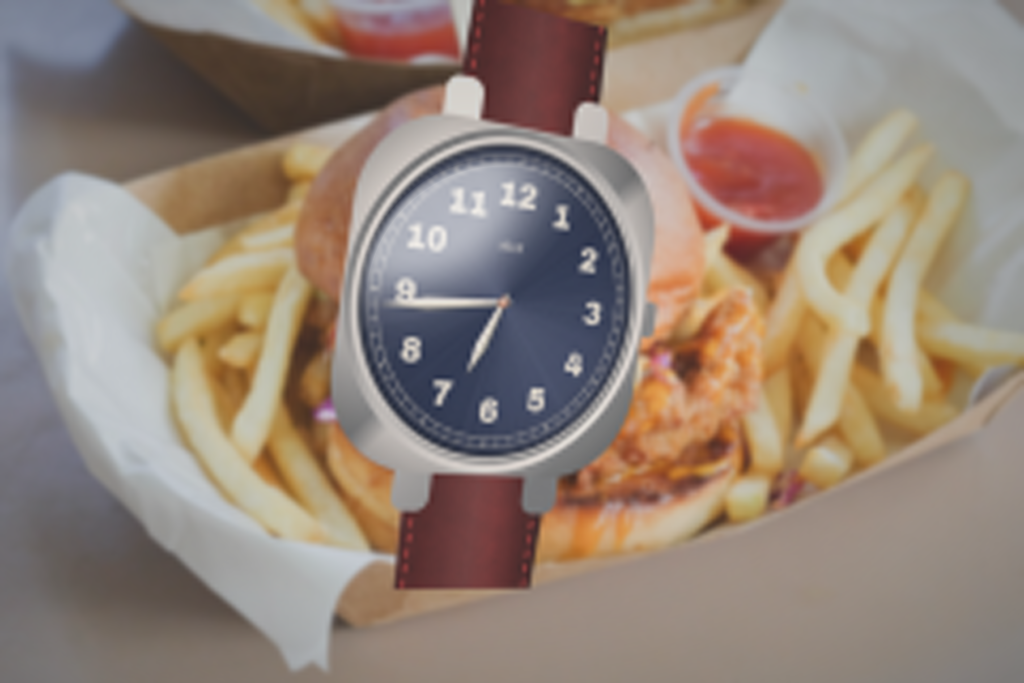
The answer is 6:44
